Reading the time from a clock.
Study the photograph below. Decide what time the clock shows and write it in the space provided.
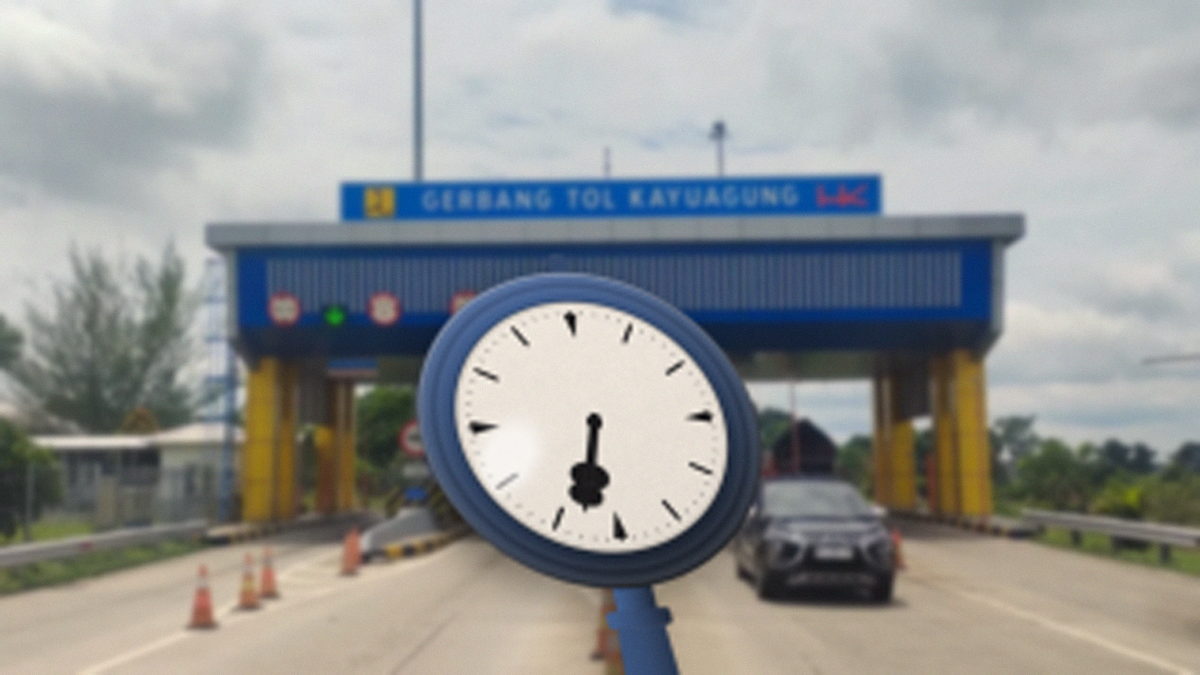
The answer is 6:33
